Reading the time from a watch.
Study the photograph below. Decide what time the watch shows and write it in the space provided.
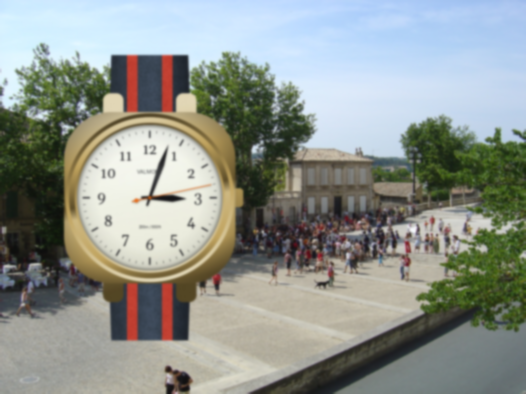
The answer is 3:03:13
